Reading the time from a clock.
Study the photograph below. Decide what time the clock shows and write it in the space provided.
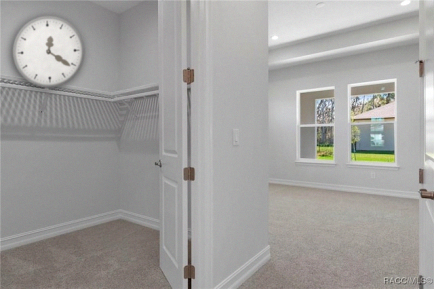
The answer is 12:21
